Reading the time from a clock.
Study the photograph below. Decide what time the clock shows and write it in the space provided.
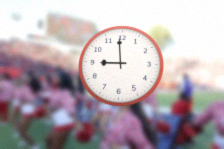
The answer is 8:59
